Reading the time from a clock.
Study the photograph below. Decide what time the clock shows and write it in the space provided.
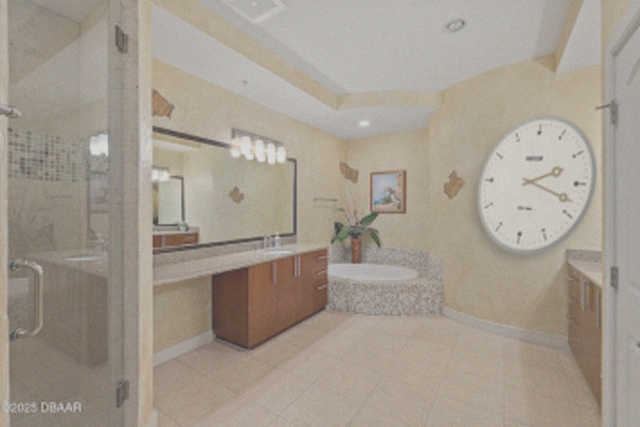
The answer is 2:18
